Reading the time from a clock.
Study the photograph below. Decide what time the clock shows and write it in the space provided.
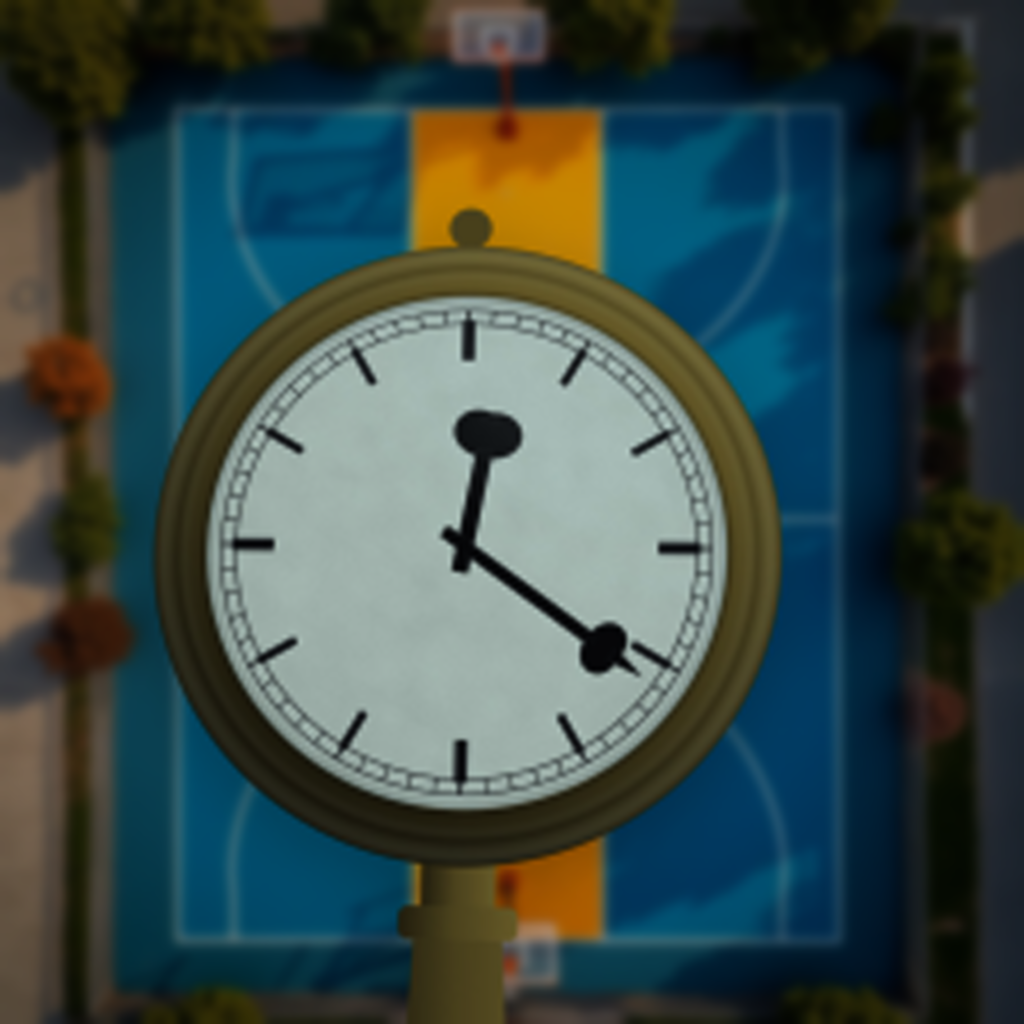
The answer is 12:21
